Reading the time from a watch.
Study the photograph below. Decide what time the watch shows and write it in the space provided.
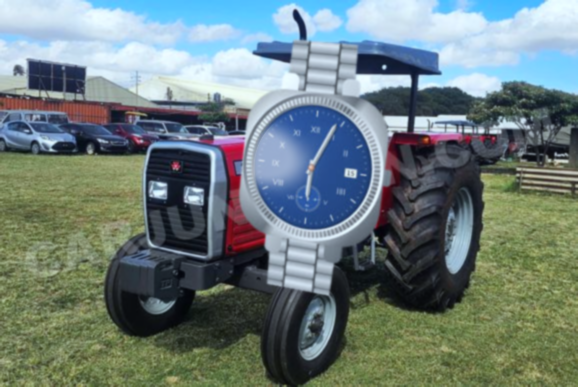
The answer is 6:04
